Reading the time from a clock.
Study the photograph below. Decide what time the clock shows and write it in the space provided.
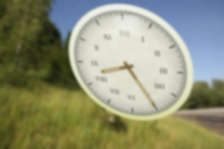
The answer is 8:25
